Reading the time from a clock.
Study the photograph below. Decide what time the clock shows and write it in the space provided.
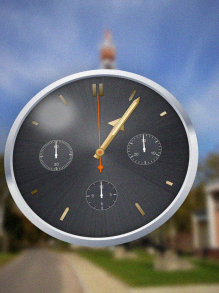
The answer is 1:06
